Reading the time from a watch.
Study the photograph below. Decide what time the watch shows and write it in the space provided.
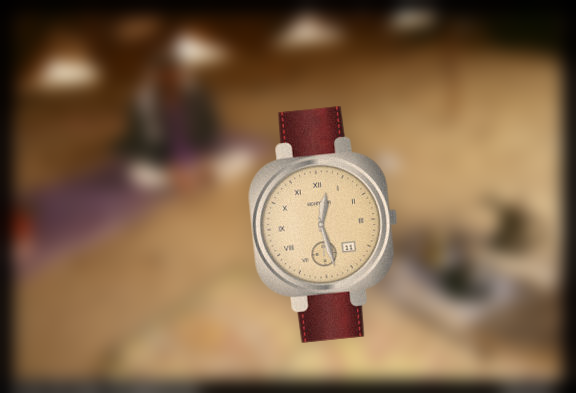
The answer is 12:28
